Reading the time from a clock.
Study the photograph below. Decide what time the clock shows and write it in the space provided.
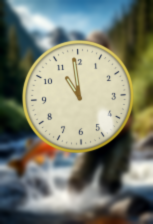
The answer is 10:59
